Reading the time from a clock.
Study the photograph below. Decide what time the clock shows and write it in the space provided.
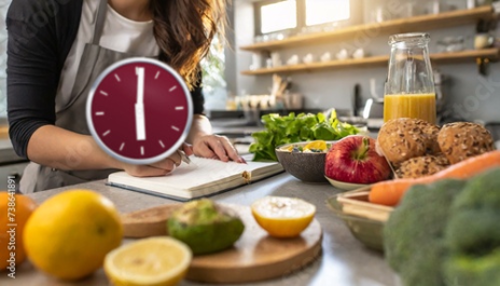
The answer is 6:01
